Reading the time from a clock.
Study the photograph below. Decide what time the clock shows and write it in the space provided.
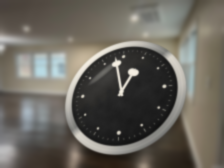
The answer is 12:58
